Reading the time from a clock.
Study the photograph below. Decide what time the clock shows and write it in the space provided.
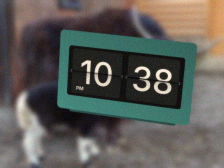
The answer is 10:38
